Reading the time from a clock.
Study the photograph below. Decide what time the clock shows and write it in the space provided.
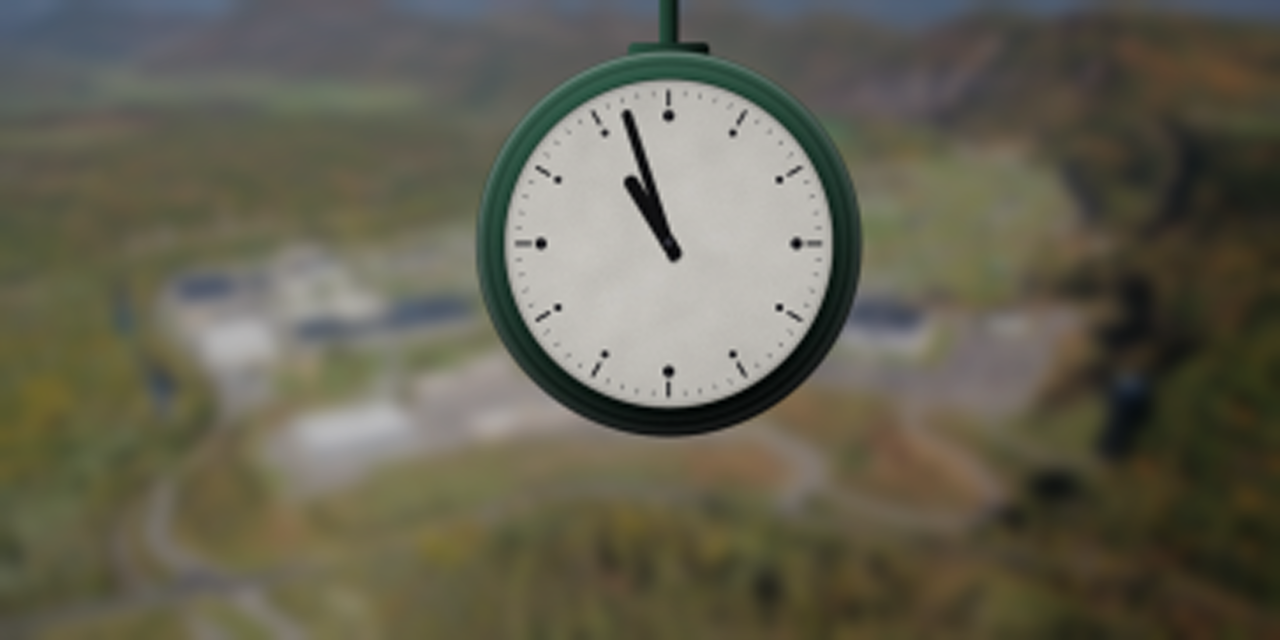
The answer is 10:57
